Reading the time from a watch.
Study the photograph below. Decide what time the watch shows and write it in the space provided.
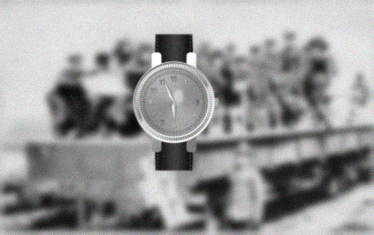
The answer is 5:56
